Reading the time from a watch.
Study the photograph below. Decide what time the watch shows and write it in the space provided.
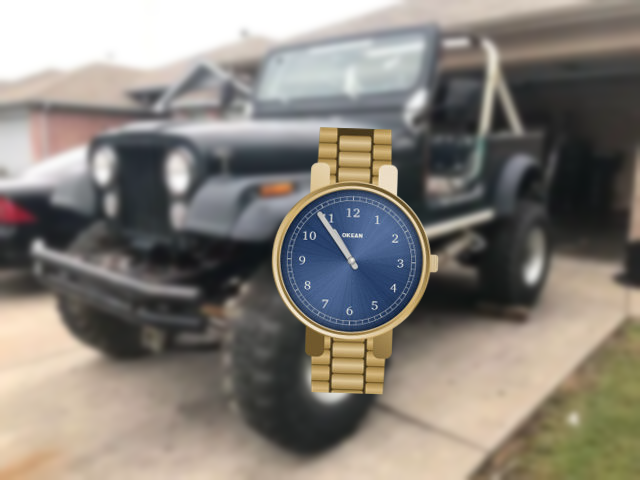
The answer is 10:54
